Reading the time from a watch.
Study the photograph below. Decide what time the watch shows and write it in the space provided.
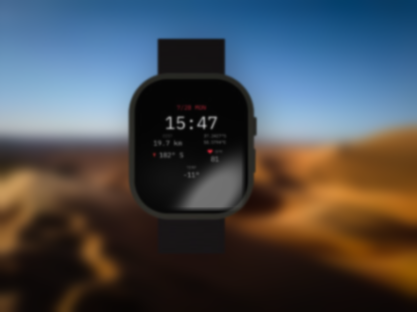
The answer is 15:47
